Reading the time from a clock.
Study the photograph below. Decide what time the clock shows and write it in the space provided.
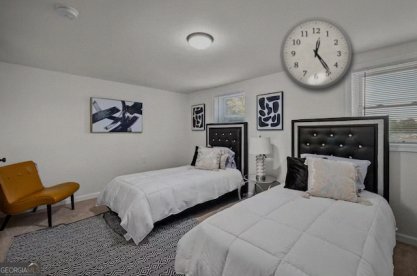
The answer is 12:24
